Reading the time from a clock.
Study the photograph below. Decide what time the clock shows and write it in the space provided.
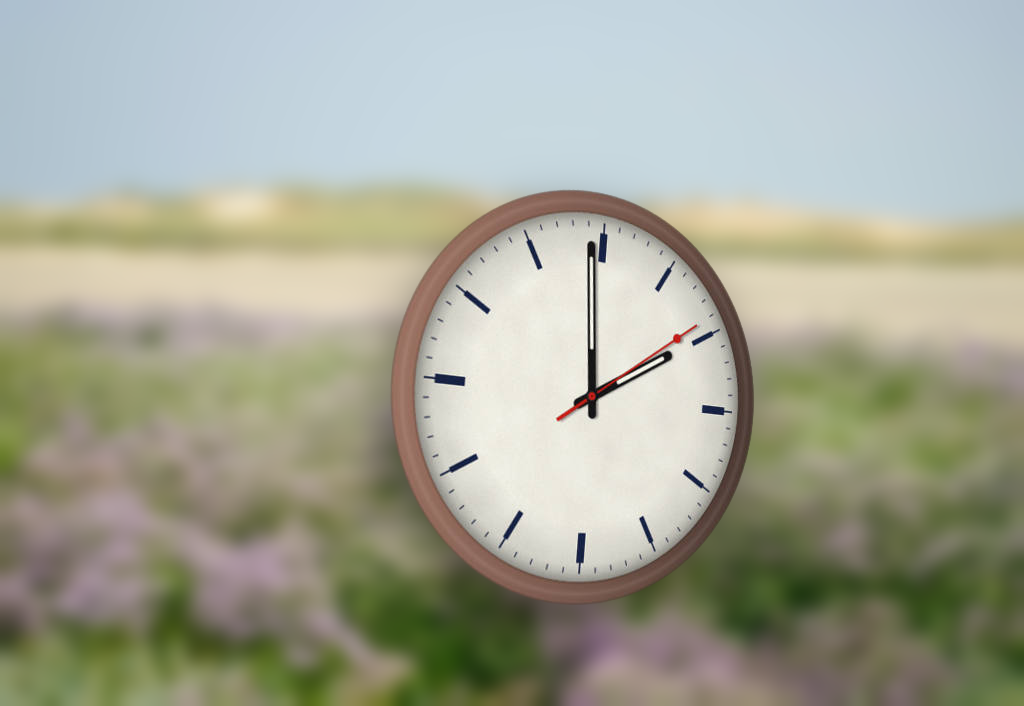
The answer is 1:59:09
